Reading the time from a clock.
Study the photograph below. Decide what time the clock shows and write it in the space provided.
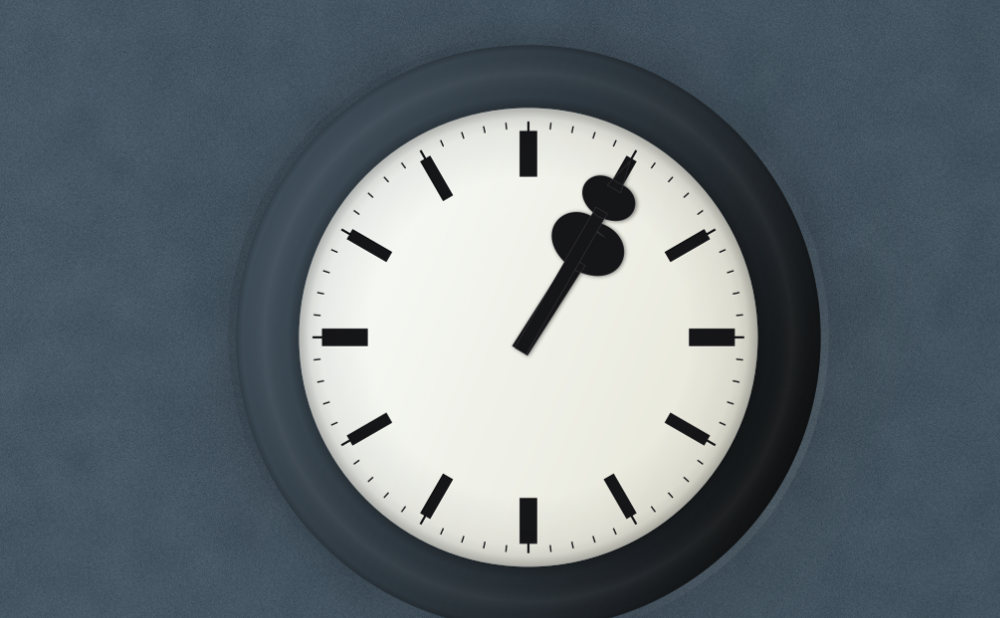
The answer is 1:05
